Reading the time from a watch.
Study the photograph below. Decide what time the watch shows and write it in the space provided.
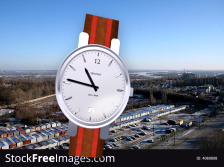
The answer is 10:46
